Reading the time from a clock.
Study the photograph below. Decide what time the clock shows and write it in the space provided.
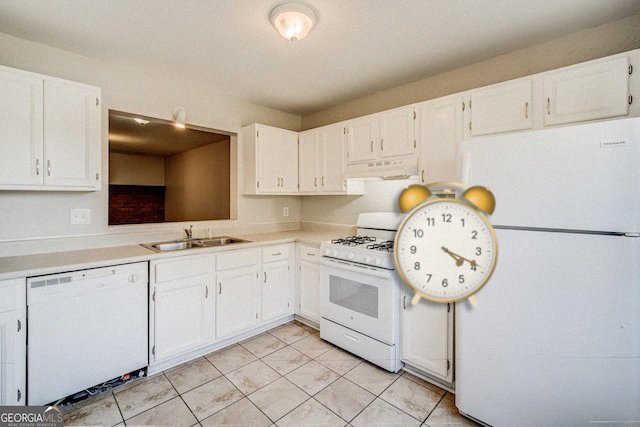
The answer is 4:19
